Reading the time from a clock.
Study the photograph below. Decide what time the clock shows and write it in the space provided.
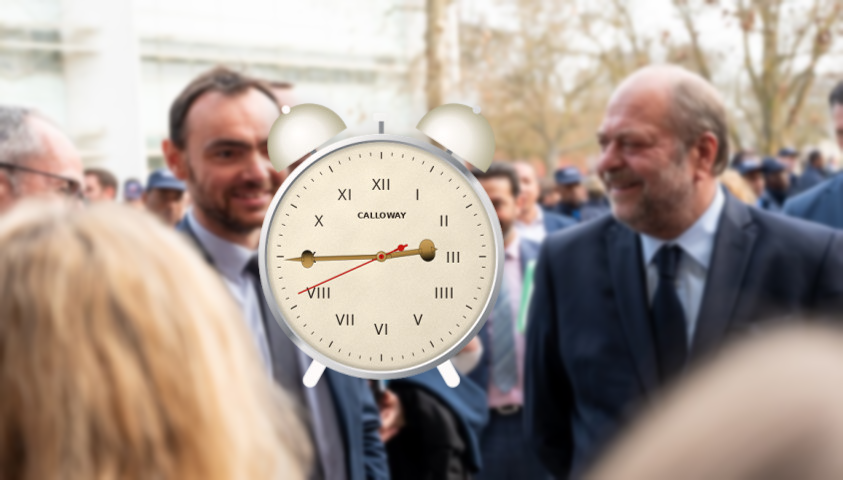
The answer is 2:44:41
